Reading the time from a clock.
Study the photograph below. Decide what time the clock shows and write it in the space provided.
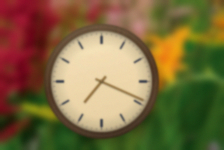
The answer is 7:19
